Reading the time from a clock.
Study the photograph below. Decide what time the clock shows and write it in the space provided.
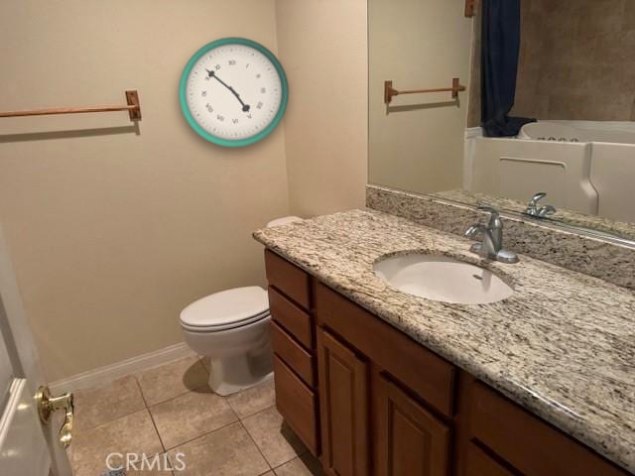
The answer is 4:52
